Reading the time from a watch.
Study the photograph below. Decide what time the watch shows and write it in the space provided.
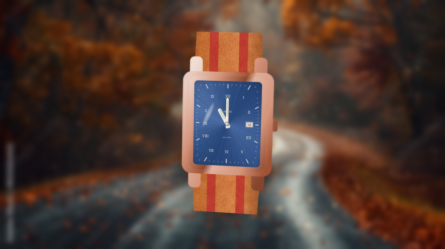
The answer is 11:00
